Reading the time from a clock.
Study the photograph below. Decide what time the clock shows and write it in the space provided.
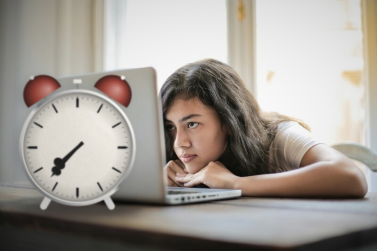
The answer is 7:37
